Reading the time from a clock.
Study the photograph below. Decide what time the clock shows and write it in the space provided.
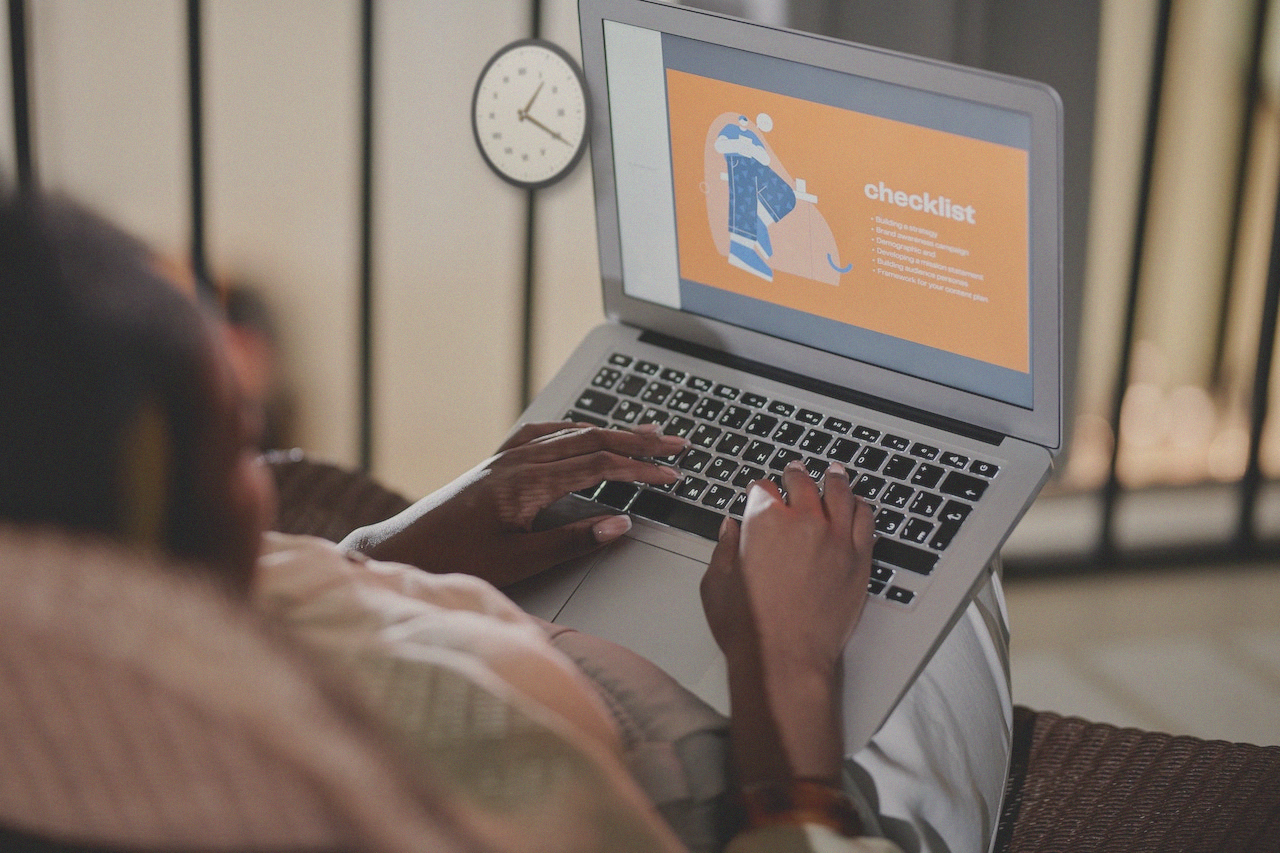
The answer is 1:20
